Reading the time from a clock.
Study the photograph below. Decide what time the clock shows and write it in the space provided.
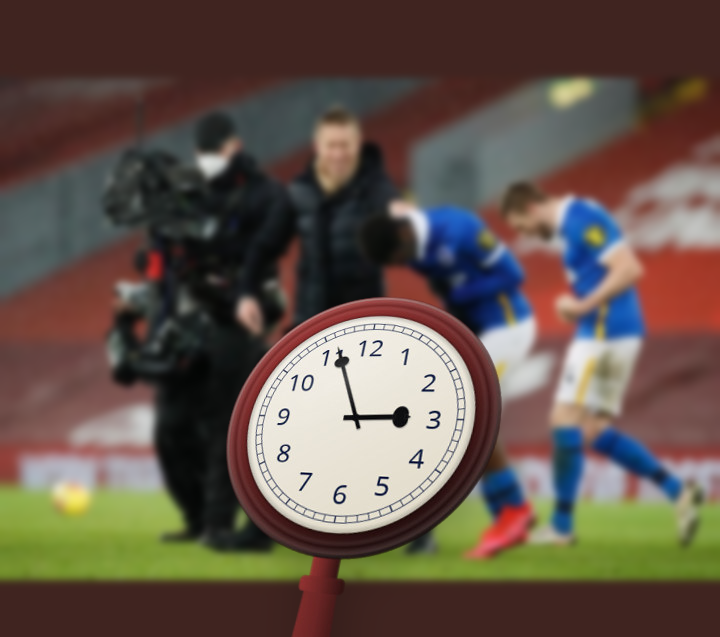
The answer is 2:56
